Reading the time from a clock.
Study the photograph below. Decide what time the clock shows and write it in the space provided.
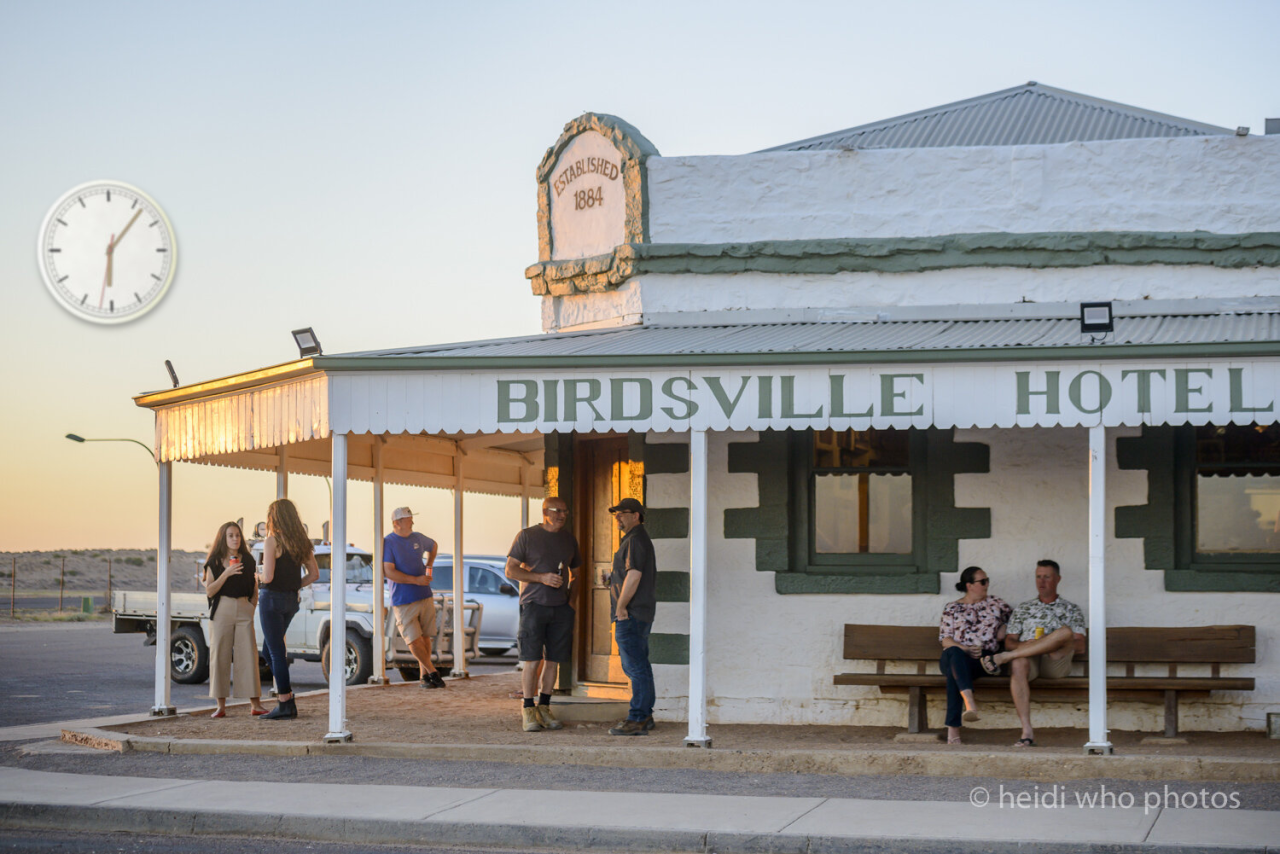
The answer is 6:06:32
